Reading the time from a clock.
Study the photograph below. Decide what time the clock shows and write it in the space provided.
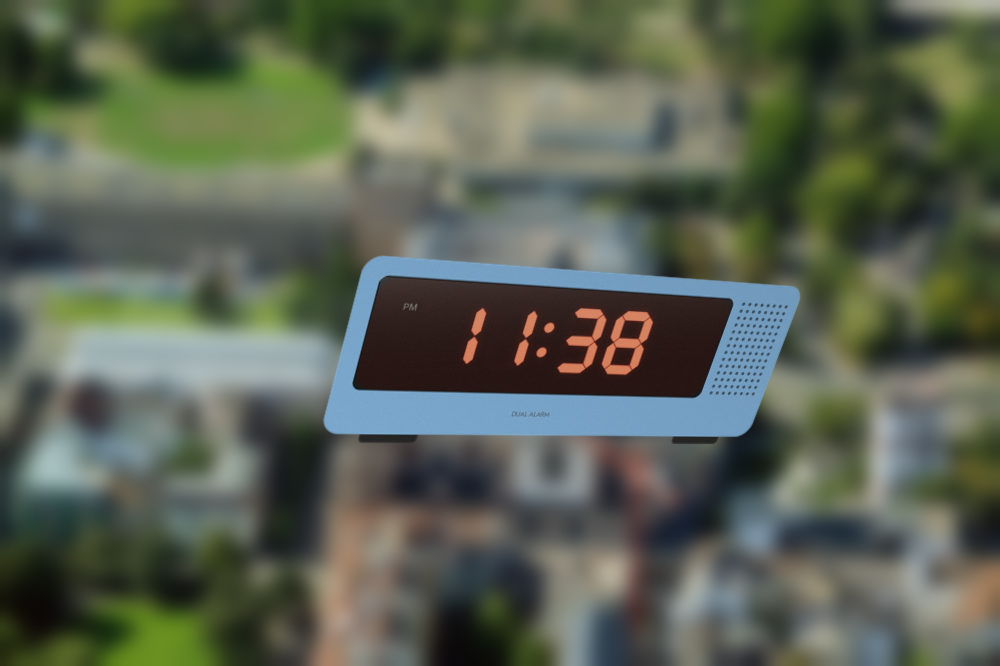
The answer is 11:38
